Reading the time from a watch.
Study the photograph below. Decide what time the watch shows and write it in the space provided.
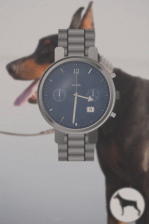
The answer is 3:31
